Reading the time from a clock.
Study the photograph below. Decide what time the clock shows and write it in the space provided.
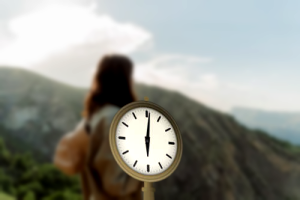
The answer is 6:01
